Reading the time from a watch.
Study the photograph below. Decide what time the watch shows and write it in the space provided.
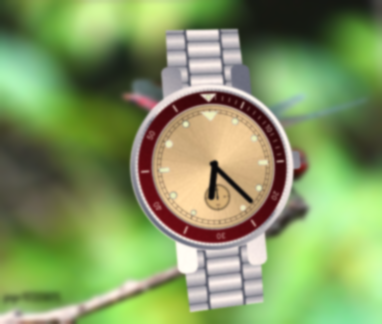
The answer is 6:23
